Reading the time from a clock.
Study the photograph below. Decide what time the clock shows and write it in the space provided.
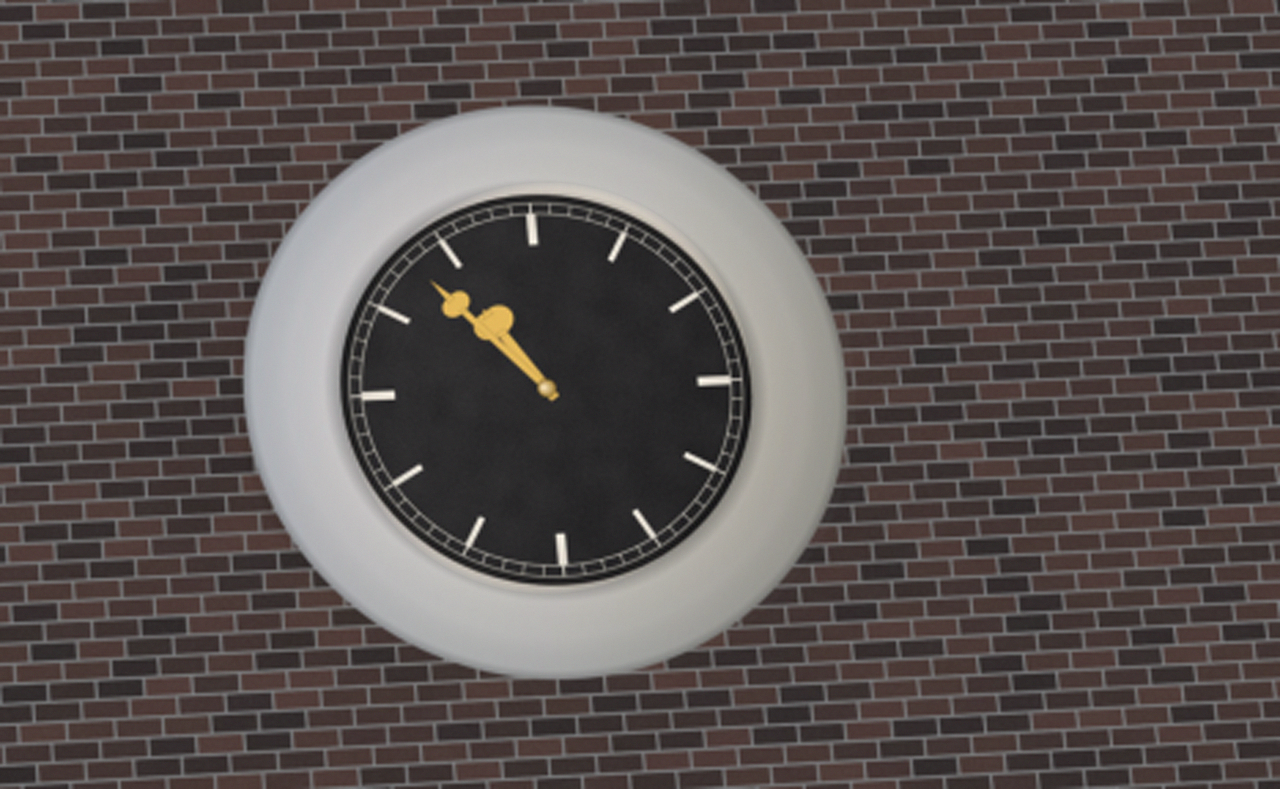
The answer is 10:53
